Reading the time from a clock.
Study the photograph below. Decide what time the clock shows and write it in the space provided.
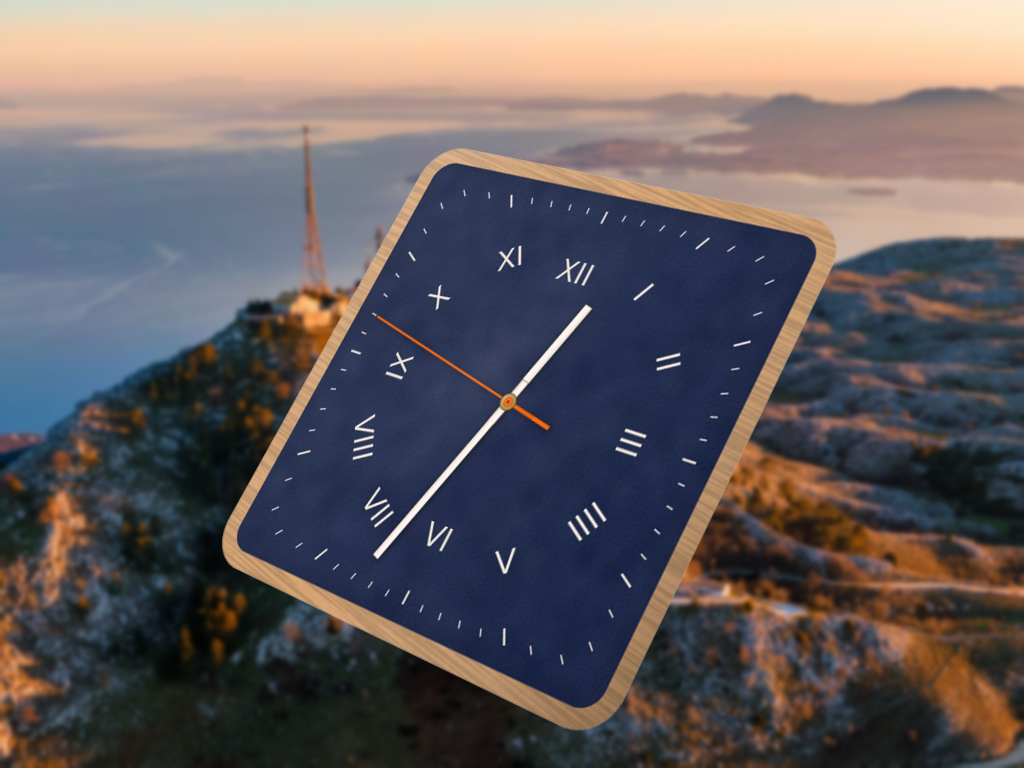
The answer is 12:32:47
